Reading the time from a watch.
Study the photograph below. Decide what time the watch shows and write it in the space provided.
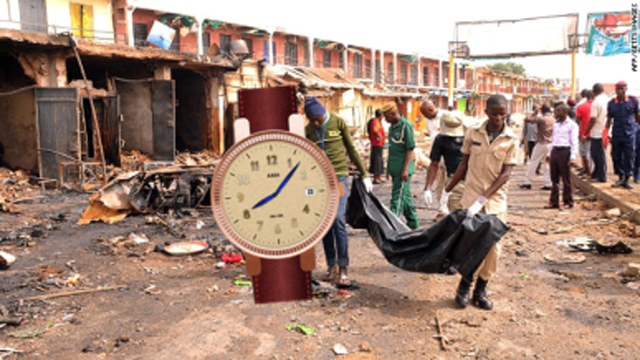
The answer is 8:07
